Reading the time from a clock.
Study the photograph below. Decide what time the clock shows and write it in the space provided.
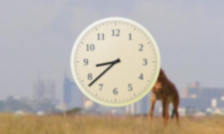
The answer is 8:38
